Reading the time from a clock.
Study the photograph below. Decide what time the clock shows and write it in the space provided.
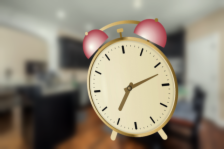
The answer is 7:12
